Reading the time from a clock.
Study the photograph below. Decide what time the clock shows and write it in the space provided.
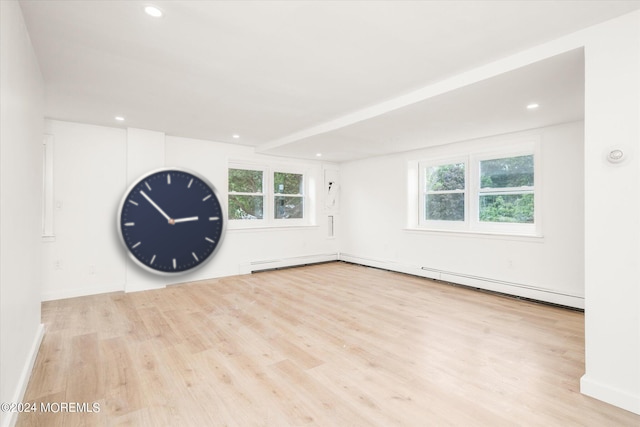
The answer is 2:53
